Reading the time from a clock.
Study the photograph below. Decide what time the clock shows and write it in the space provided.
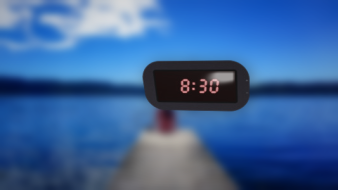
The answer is 8:30
